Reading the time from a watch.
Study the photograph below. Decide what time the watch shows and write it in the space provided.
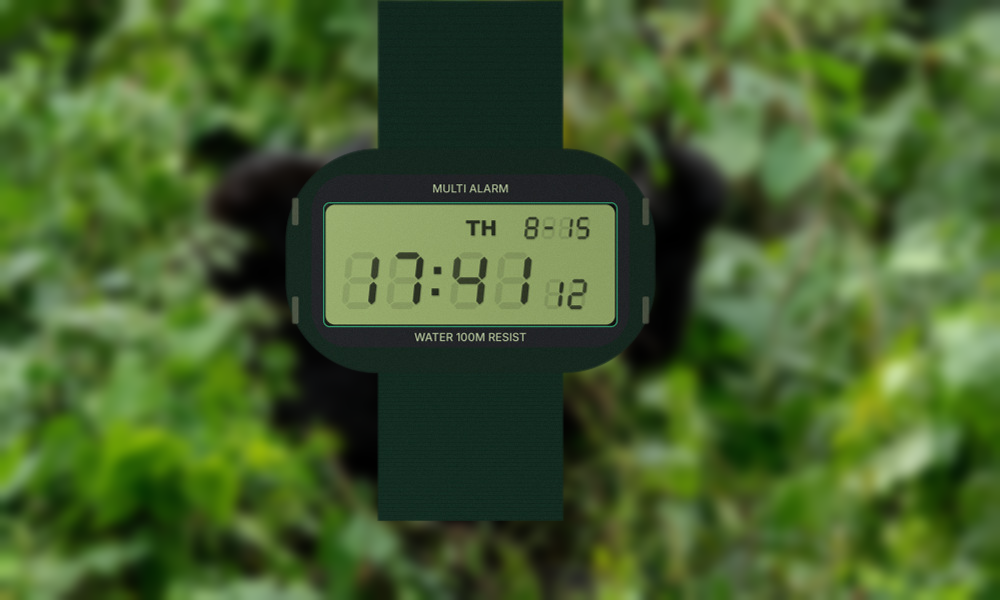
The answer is 17:41:12
